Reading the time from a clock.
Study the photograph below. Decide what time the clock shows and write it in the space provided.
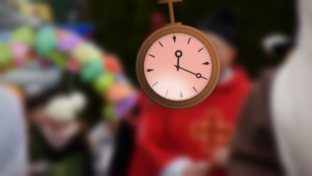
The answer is 12:20
